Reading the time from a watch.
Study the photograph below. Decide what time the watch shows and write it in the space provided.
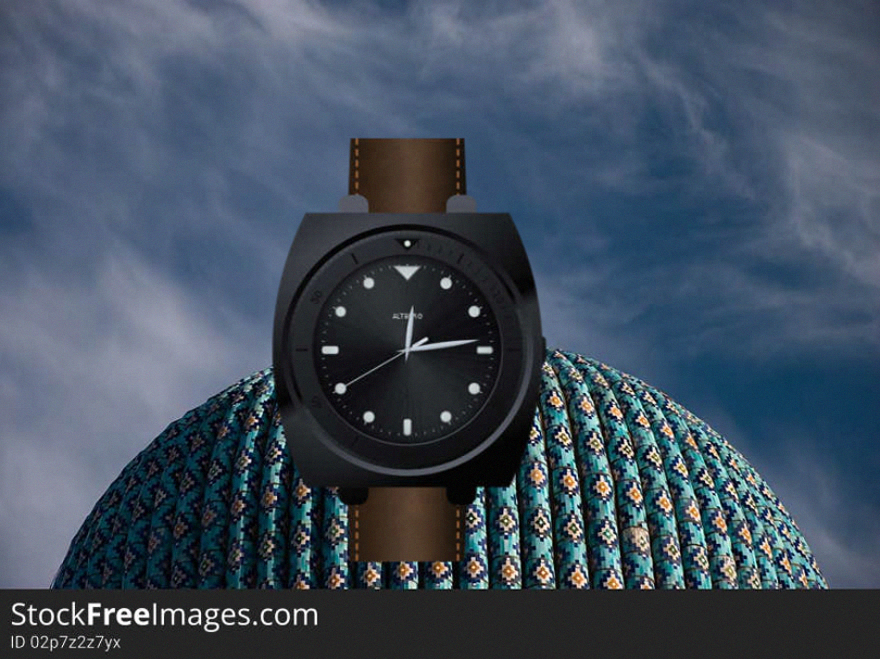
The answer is 12:13:40
